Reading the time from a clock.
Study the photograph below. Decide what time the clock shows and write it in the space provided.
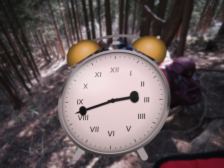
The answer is 2:42
